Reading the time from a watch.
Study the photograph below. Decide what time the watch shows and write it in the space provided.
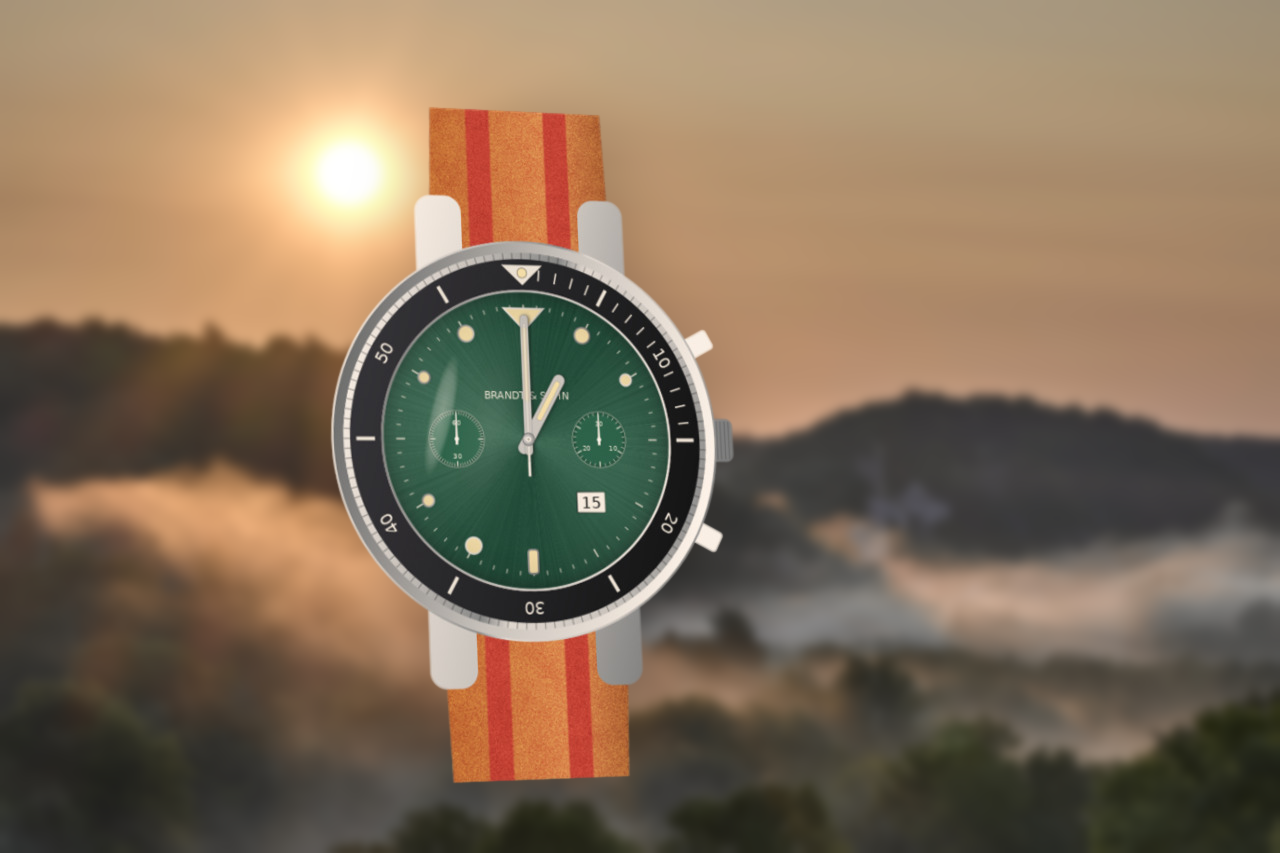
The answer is 1:00
